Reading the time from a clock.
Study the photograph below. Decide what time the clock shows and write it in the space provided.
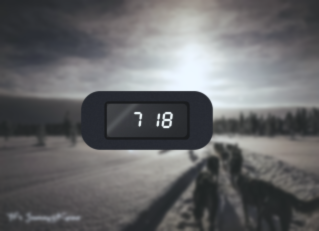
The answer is 7:18
